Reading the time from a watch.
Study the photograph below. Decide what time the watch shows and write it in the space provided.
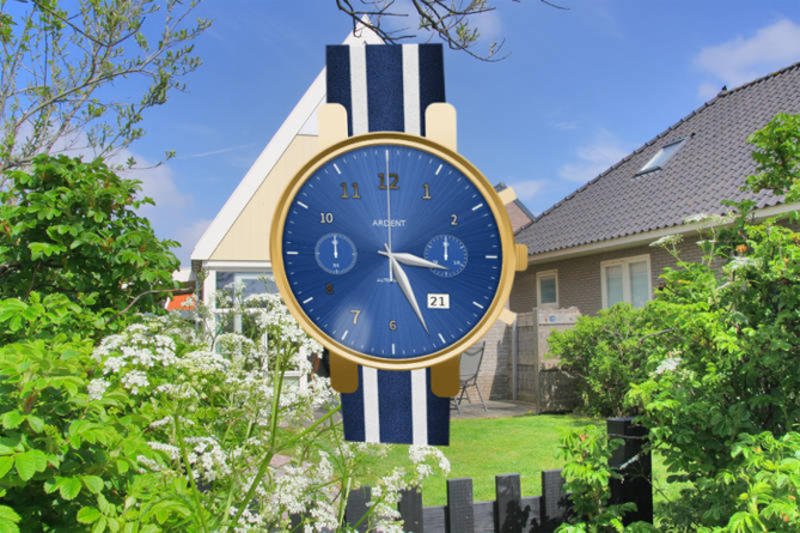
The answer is 3:26
